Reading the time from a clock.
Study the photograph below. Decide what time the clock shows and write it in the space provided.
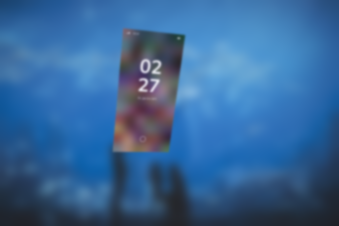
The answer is 2:27
